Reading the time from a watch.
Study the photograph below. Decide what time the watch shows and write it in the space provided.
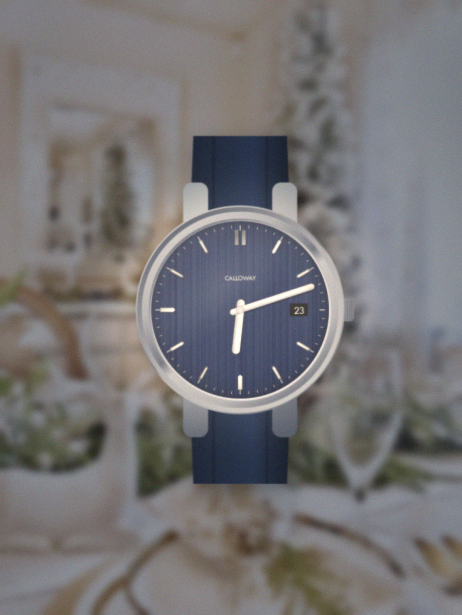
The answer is 6:12
